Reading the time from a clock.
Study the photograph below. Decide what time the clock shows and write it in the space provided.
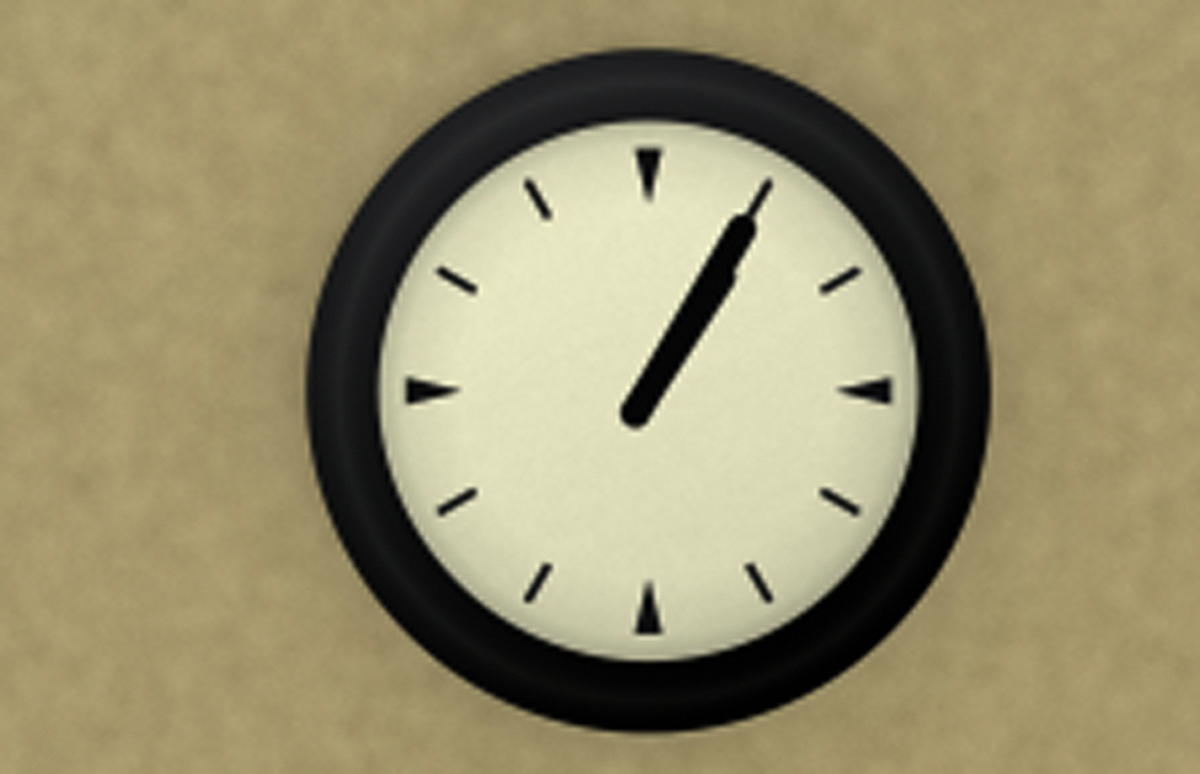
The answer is 1:05
